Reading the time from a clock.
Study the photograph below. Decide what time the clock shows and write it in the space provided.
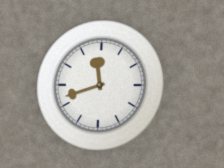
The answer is 11:42
